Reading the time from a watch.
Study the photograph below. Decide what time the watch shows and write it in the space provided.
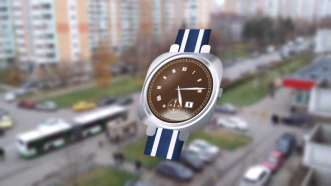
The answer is 5:14
